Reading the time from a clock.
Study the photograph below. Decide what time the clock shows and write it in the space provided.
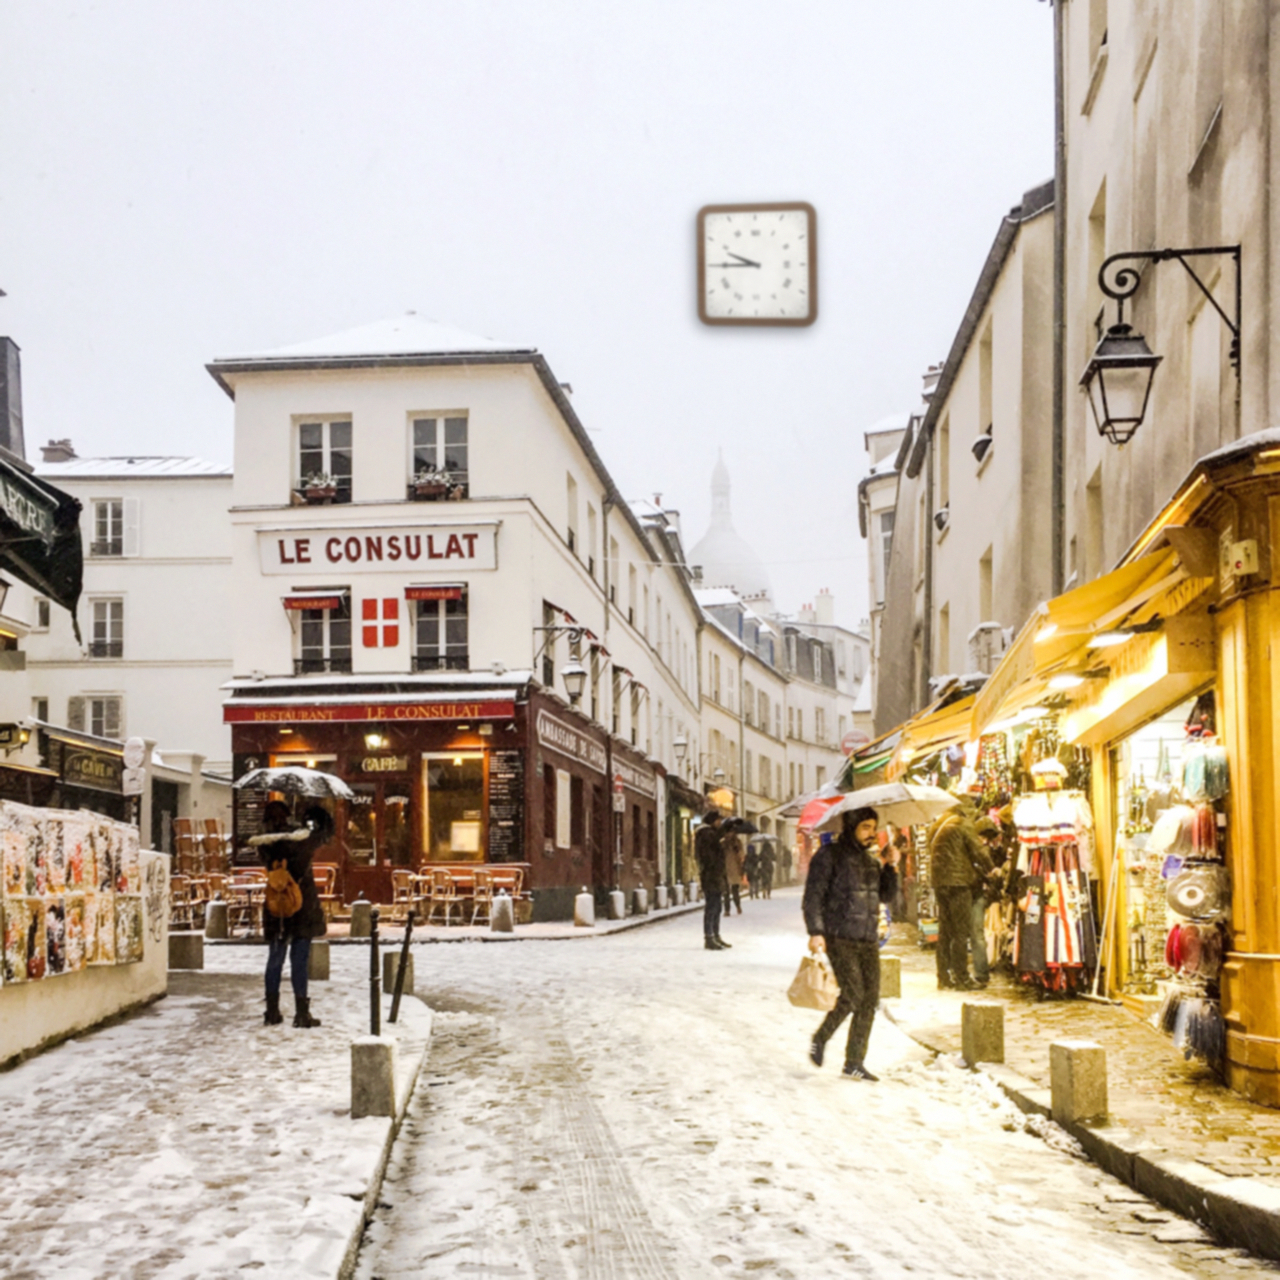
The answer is 9:45
